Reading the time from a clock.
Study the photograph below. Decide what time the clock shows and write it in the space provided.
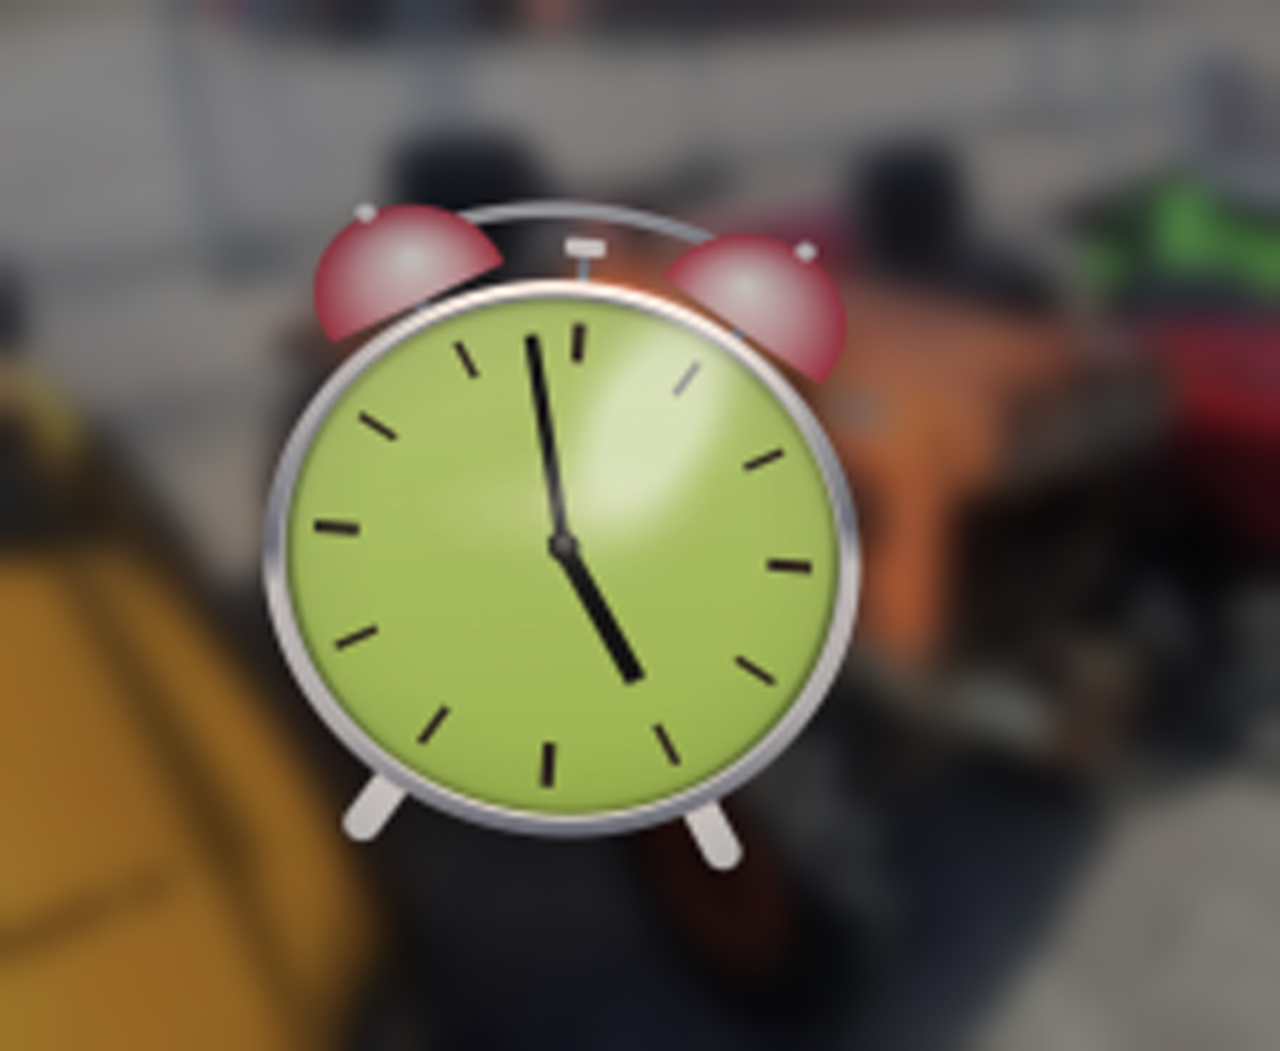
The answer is 4:58
